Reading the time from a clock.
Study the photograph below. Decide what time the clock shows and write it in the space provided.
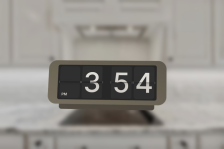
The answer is 3:54
